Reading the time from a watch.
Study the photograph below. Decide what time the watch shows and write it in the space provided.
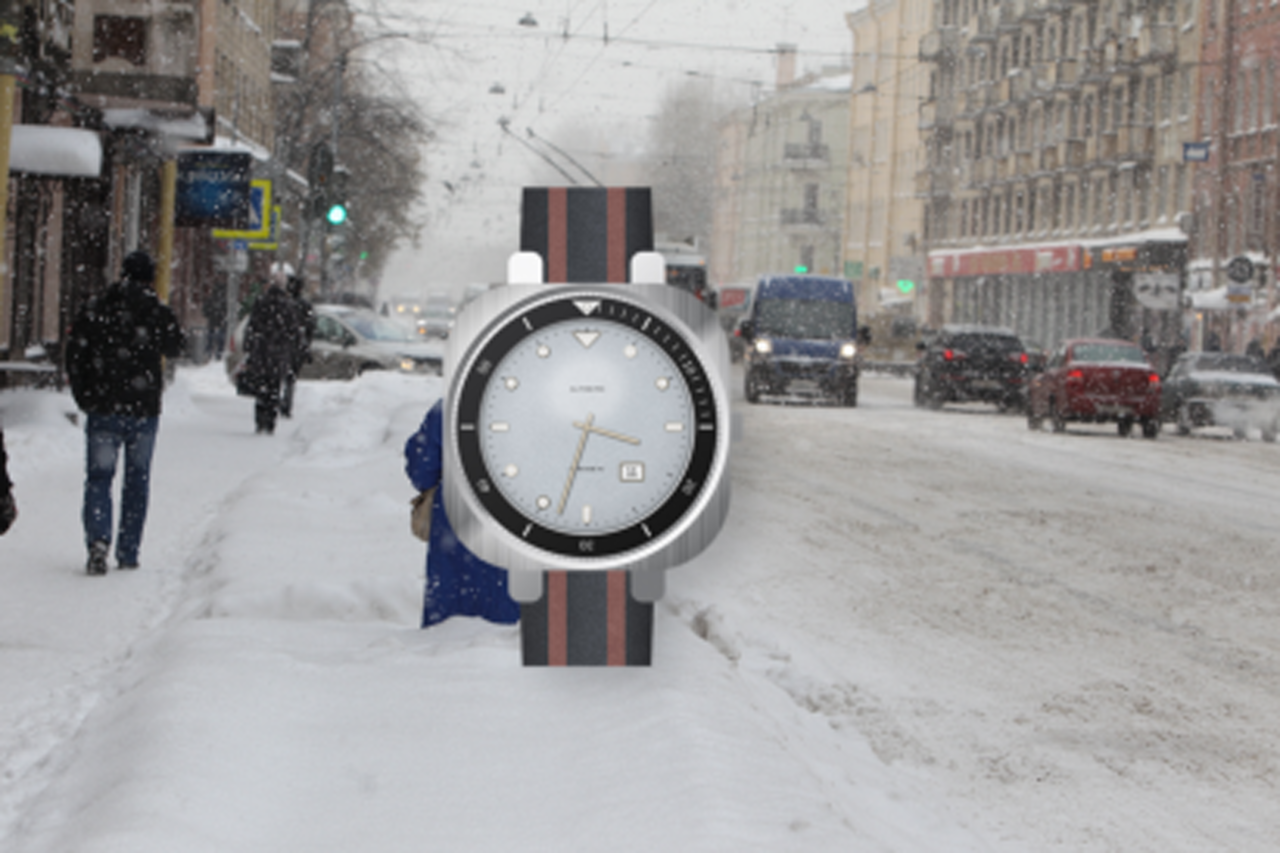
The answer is 3:33
